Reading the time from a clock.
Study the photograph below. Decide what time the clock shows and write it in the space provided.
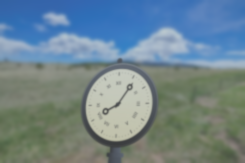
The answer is 8:06
